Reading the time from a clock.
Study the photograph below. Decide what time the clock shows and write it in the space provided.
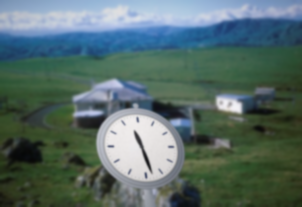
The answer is 11:28
